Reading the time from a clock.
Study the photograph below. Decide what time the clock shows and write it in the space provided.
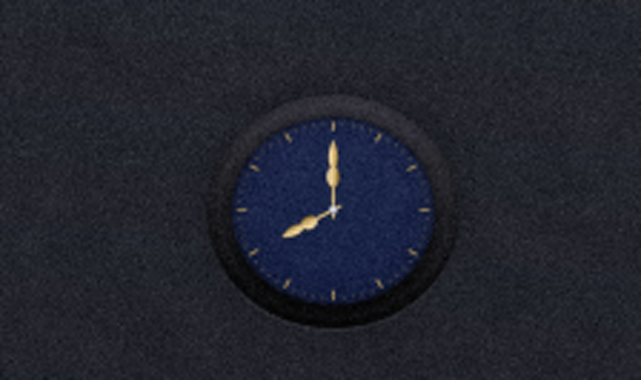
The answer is 8:00
